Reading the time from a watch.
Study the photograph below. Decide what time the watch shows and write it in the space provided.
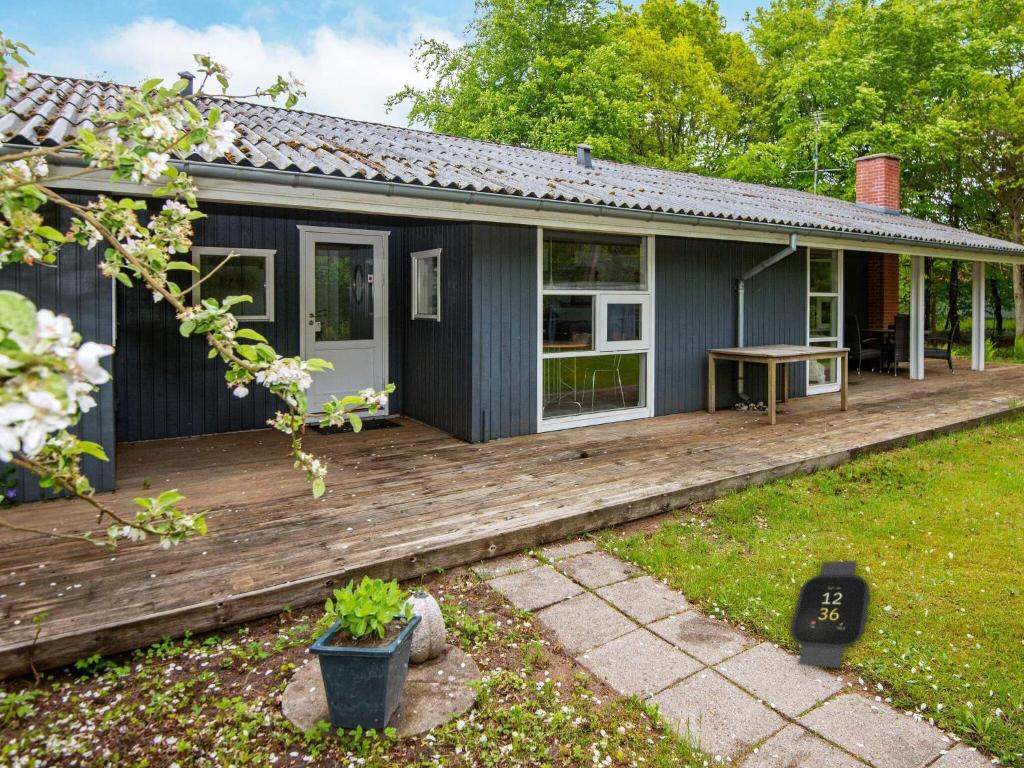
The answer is 12:36
